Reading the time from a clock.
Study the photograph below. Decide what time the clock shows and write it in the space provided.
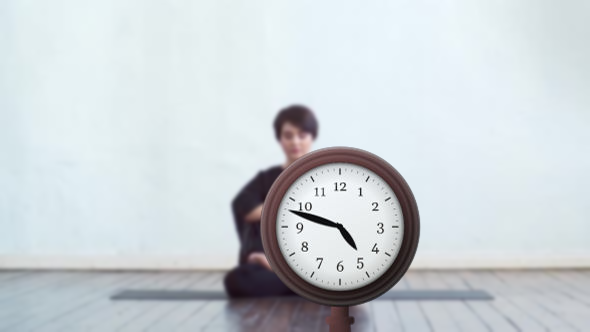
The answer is 4:48
